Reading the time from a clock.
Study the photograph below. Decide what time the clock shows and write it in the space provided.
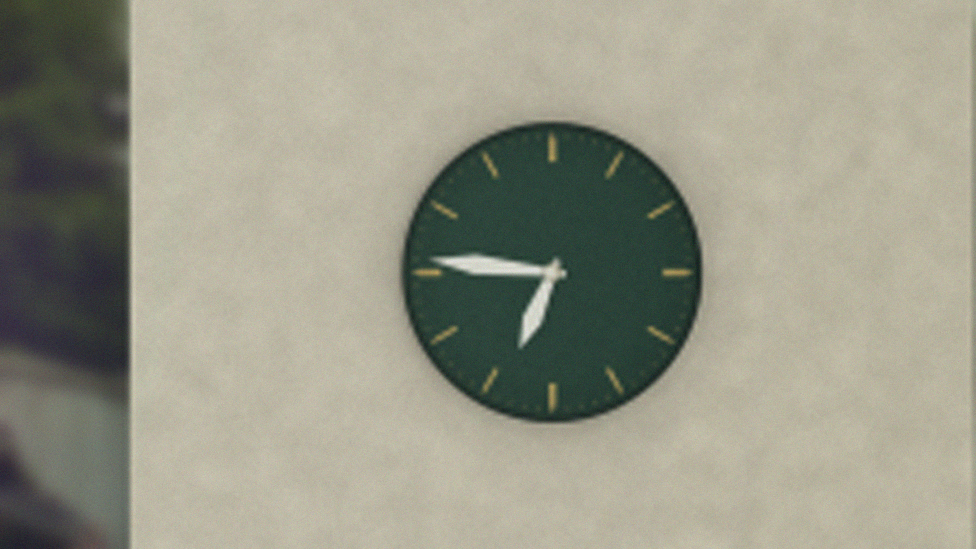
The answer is 6:46
